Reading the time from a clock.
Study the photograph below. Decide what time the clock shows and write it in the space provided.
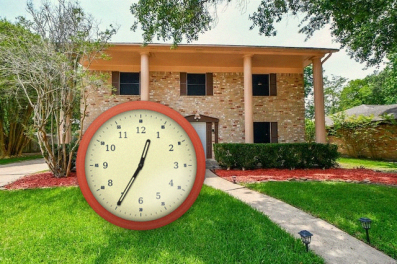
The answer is 12:35
